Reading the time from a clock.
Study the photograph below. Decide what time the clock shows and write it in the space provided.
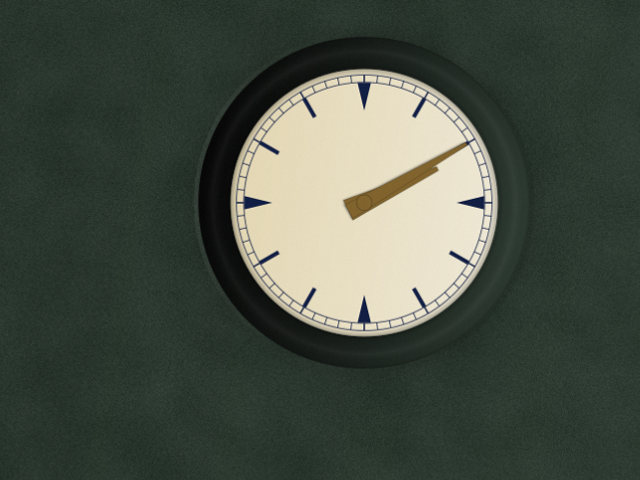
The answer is 2:10
